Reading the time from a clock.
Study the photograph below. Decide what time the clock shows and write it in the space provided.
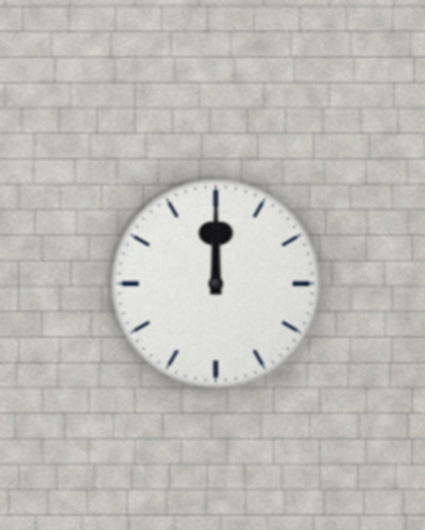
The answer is 12:00
